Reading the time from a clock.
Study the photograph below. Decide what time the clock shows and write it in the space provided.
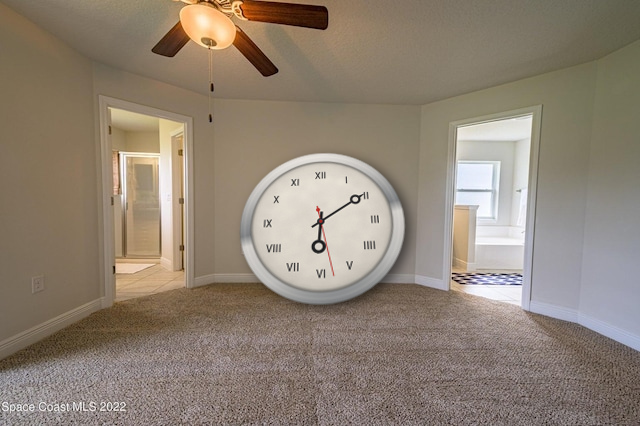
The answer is 6:09:28
